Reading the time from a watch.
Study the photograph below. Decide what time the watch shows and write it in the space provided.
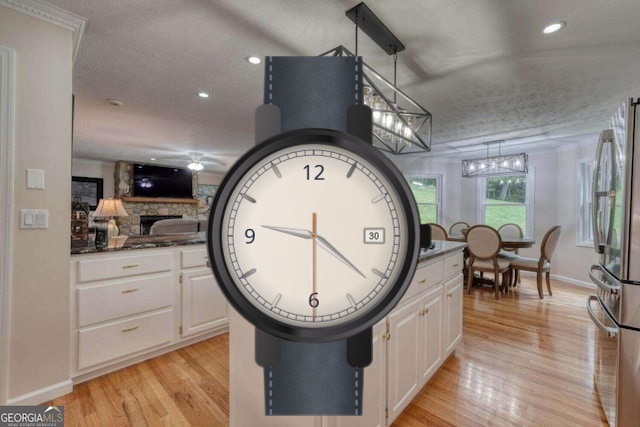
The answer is 9:21:30
